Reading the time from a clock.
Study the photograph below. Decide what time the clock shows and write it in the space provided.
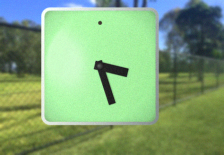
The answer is 3:27
